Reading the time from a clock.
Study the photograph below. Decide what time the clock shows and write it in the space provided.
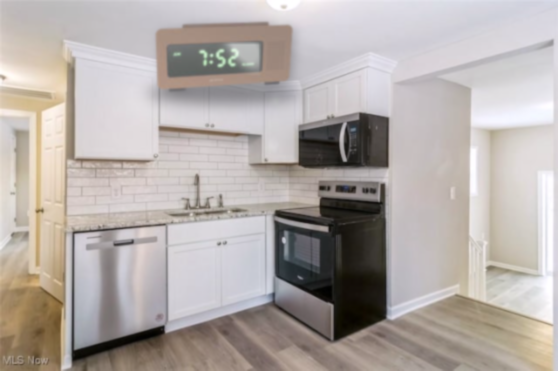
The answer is 7:52
